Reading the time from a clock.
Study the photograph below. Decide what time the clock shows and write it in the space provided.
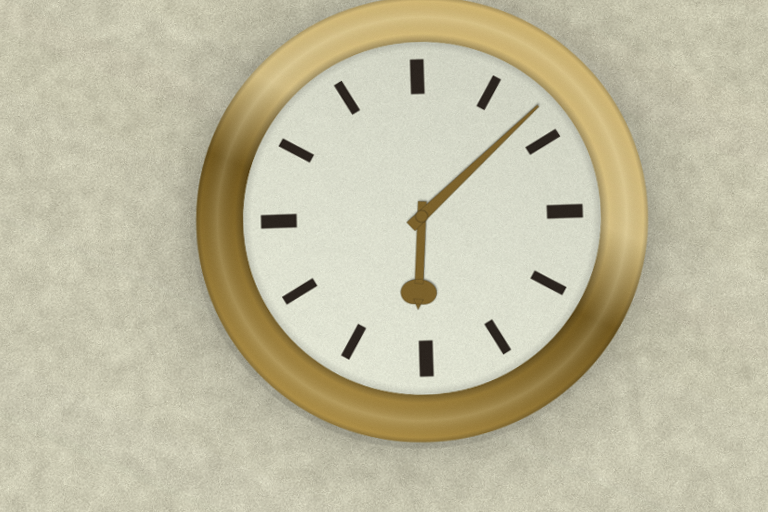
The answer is 6:08
